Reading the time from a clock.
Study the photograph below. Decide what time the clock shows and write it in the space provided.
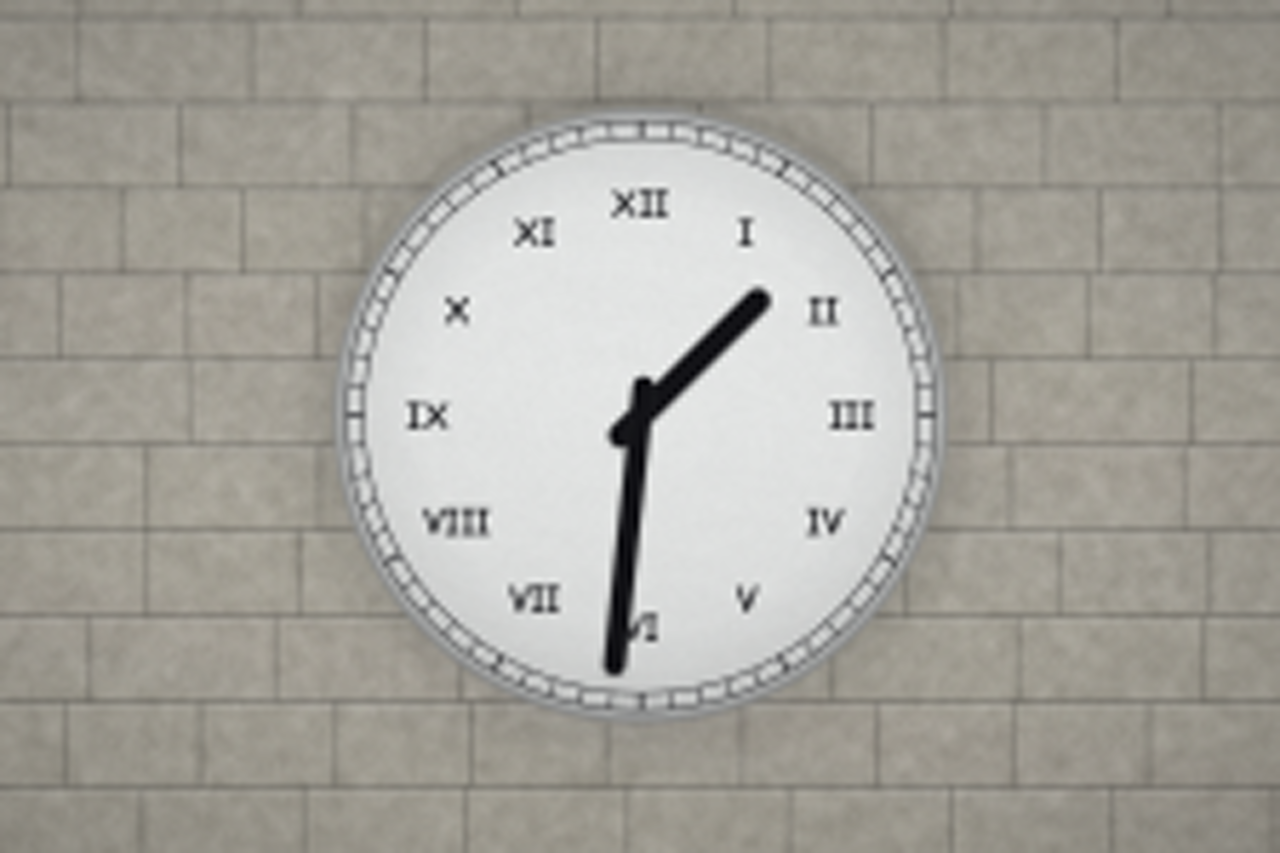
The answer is 1:31
